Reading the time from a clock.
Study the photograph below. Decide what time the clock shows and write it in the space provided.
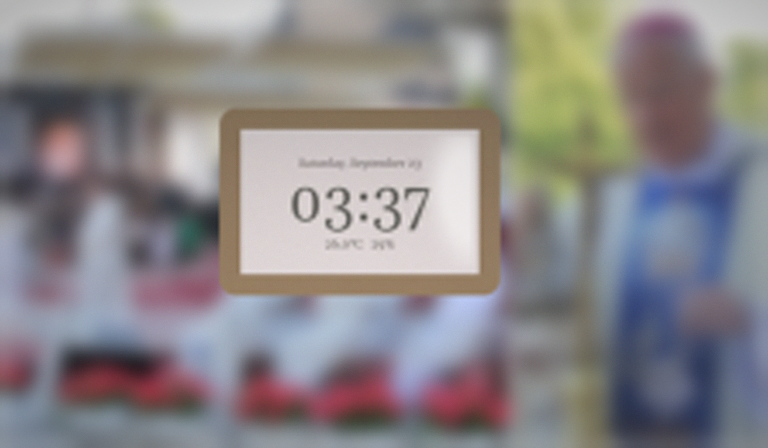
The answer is 3:37
